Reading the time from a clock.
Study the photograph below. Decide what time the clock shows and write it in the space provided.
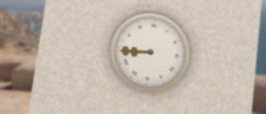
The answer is 8:44
